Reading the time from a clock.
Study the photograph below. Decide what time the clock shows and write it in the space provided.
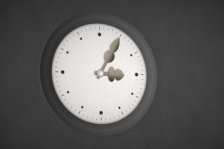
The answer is 3:05
